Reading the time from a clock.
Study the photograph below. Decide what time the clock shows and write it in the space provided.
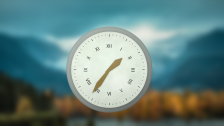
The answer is 1:36
